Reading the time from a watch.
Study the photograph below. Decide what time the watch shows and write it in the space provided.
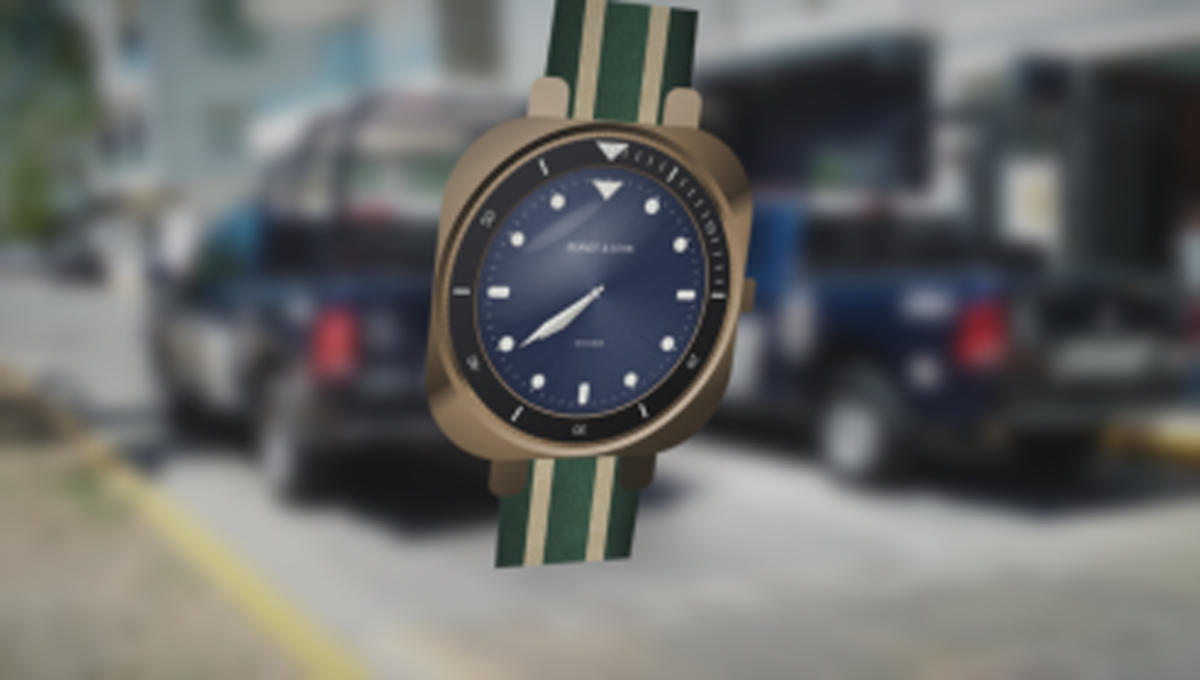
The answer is 7:39
